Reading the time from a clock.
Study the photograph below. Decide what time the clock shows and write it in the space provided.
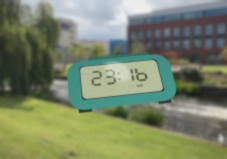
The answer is 23:16
